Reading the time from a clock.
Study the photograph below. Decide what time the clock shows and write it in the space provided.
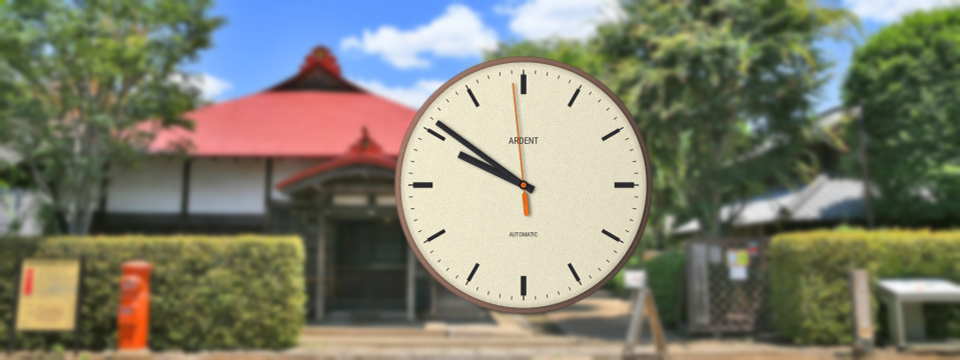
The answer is 9:50:59
